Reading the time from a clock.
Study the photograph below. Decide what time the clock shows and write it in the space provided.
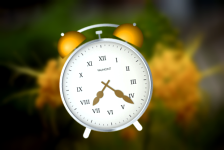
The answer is 7:22
